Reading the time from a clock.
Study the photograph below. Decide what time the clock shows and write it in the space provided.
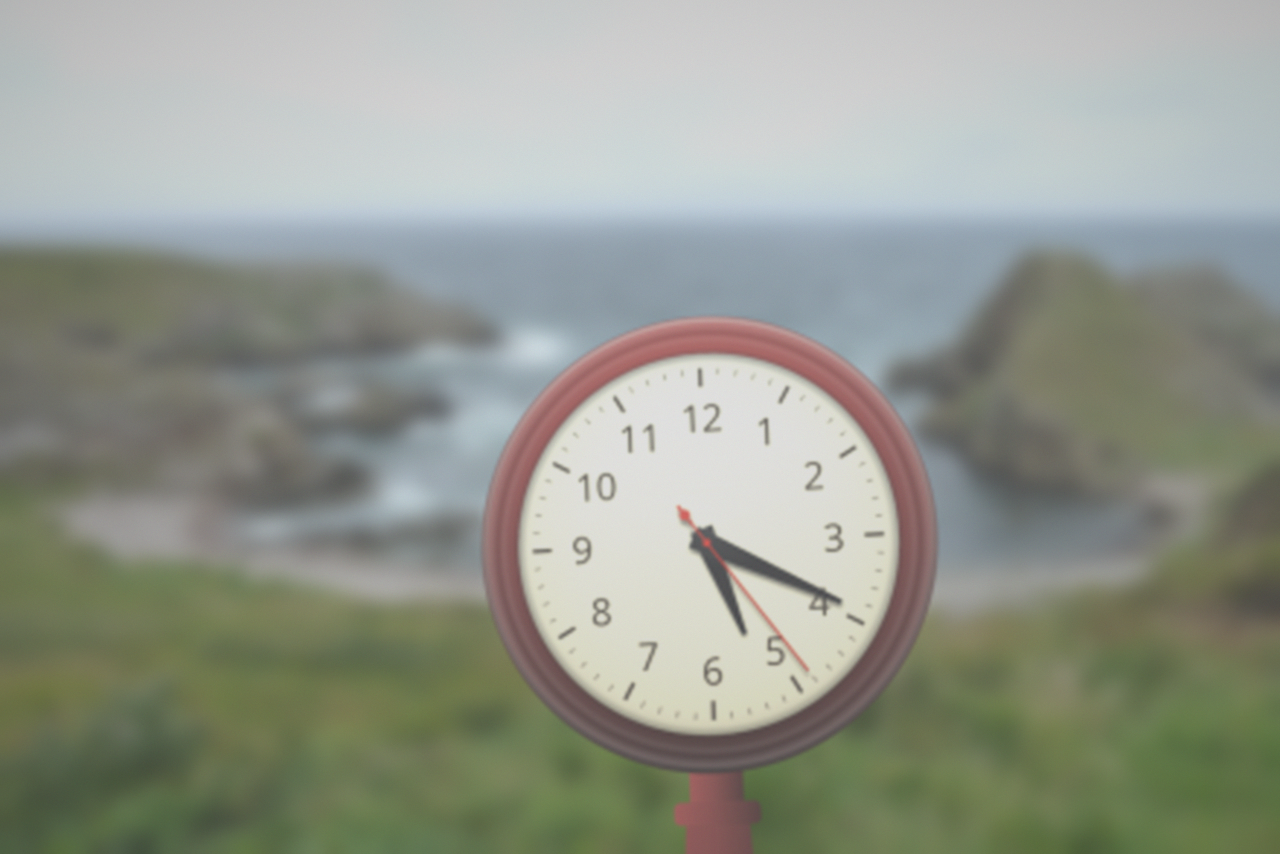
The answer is 5:19:24
